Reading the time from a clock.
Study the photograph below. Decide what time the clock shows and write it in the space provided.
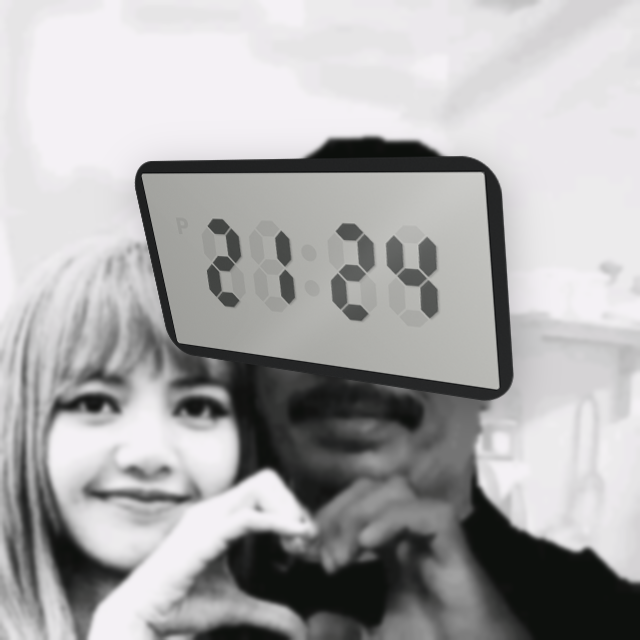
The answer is 21:24
